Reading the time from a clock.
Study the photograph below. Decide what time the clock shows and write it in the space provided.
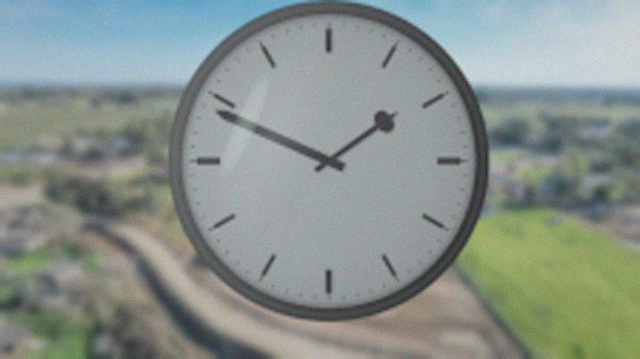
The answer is 1:49
